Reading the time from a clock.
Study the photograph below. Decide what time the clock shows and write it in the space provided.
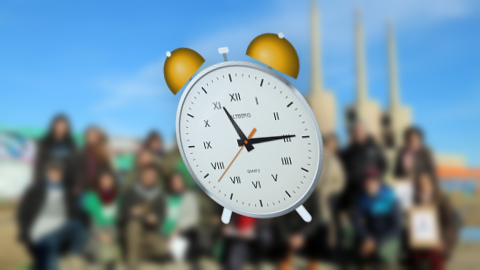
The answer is 11:14:38
